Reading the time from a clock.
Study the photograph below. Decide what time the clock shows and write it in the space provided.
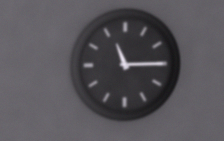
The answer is 11:15
